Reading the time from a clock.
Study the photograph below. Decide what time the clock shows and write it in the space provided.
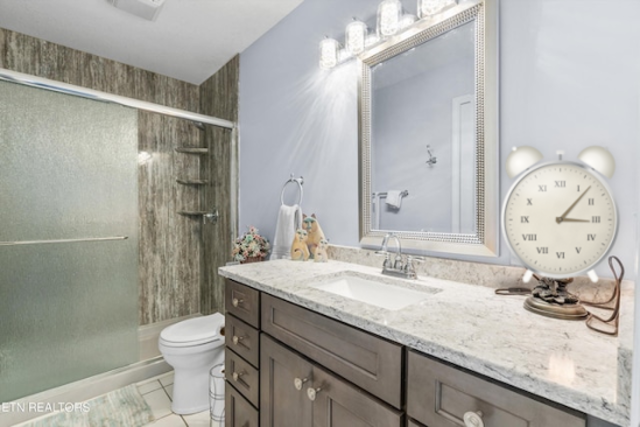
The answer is 3:07
